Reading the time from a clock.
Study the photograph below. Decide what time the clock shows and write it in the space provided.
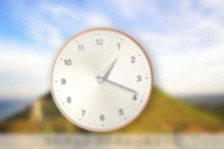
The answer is 1:19
